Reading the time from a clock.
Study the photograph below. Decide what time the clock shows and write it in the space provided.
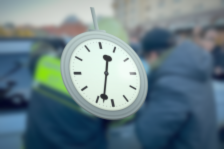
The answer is 12:33
